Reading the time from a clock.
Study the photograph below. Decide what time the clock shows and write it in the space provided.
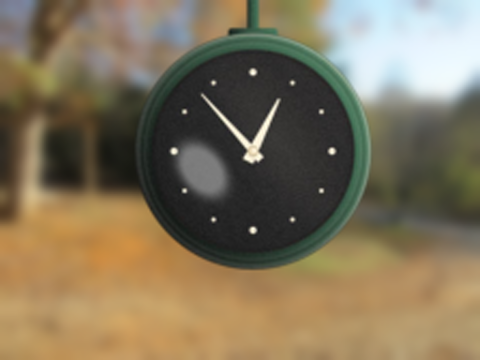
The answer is 12:53
